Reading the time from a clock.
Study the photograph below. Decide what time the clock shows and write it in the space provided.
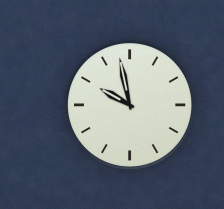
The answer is 9:58
